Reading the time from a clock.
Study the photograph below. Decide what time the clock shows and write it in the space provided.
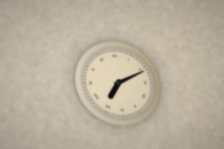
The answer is 7:11
